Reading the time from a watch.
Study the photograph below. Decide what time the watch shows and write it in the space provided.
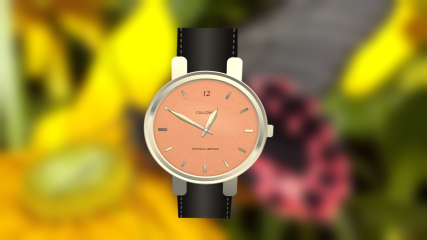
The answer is 12:50
